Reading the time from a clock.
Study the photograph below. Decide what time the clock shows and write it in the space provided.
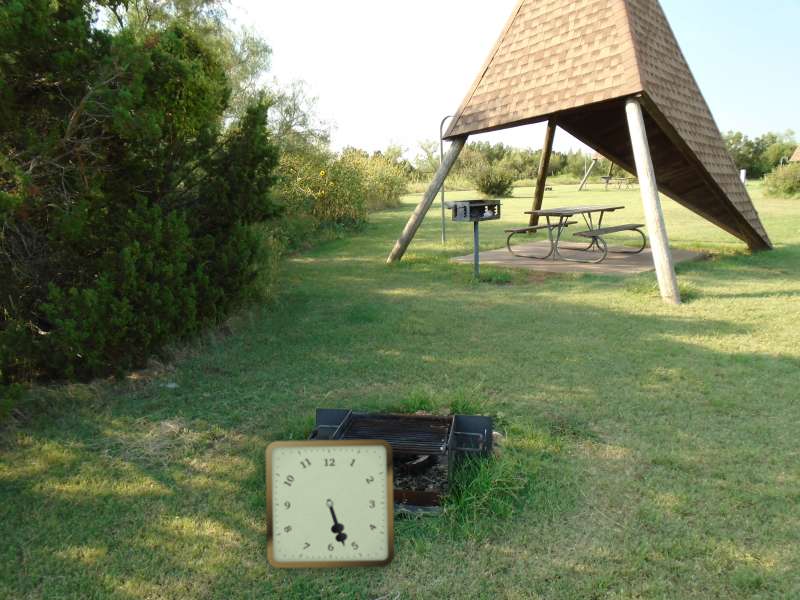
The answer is 5:27
